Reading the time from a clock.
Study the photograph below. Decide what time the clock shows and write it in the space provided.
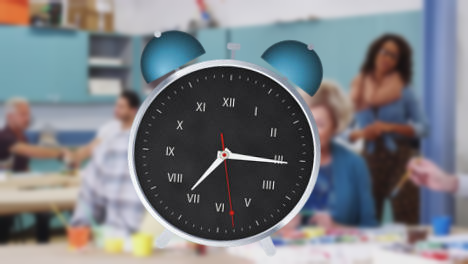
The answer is 7:15:28
